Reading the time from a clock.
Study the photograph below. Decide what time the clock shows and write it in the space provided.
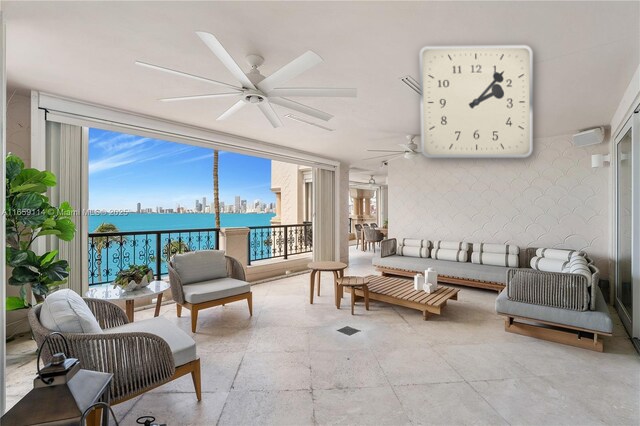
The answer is 2:07
